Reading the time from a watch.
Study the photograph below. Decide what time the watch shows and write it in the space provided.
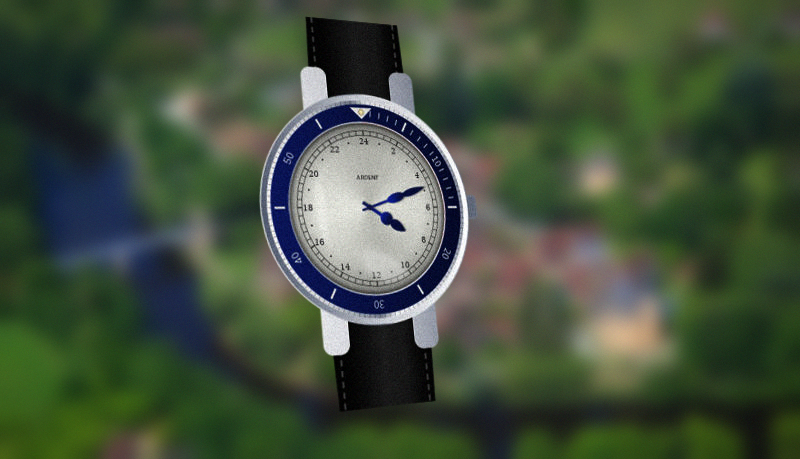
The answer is 8:12
